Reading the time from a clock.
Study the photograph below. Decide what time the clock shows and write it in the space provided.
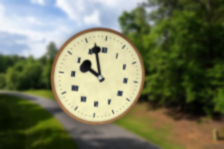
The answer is 9:57
